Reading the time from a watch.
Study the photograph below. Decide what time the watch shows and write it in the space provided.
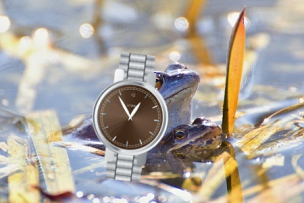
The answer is 12:54
